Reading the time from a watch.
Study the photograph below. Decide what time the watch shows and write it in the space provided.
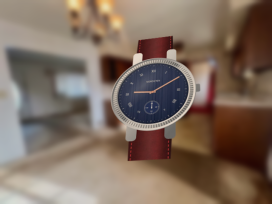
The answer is 9:10
